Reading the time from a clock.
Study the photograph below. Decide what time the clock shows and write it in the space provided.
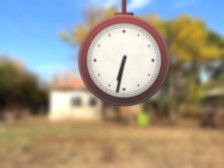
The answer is 6:32
